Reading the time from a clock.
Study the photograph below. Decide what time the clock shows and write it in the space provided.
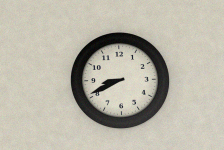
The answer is 8:41
